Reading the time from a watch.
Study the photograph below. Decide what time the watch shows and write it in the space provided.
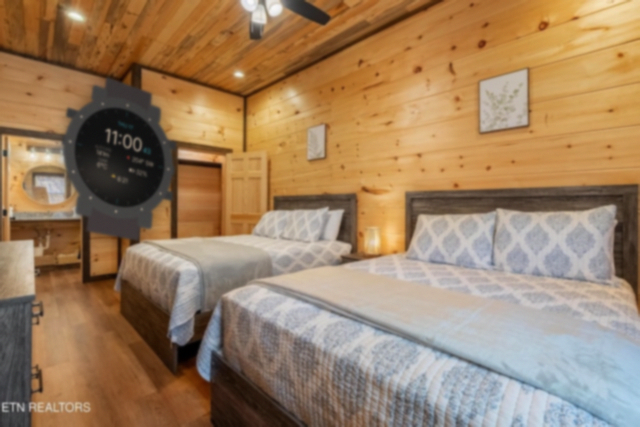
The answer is 11:00
